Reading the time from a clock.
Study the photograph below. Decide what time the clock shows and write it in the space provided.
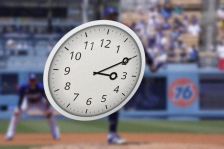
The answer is 3:10
